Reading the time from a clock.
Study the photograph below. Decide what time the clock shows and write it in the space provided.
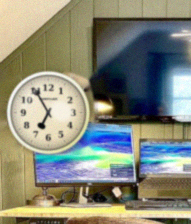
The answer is 6:55
